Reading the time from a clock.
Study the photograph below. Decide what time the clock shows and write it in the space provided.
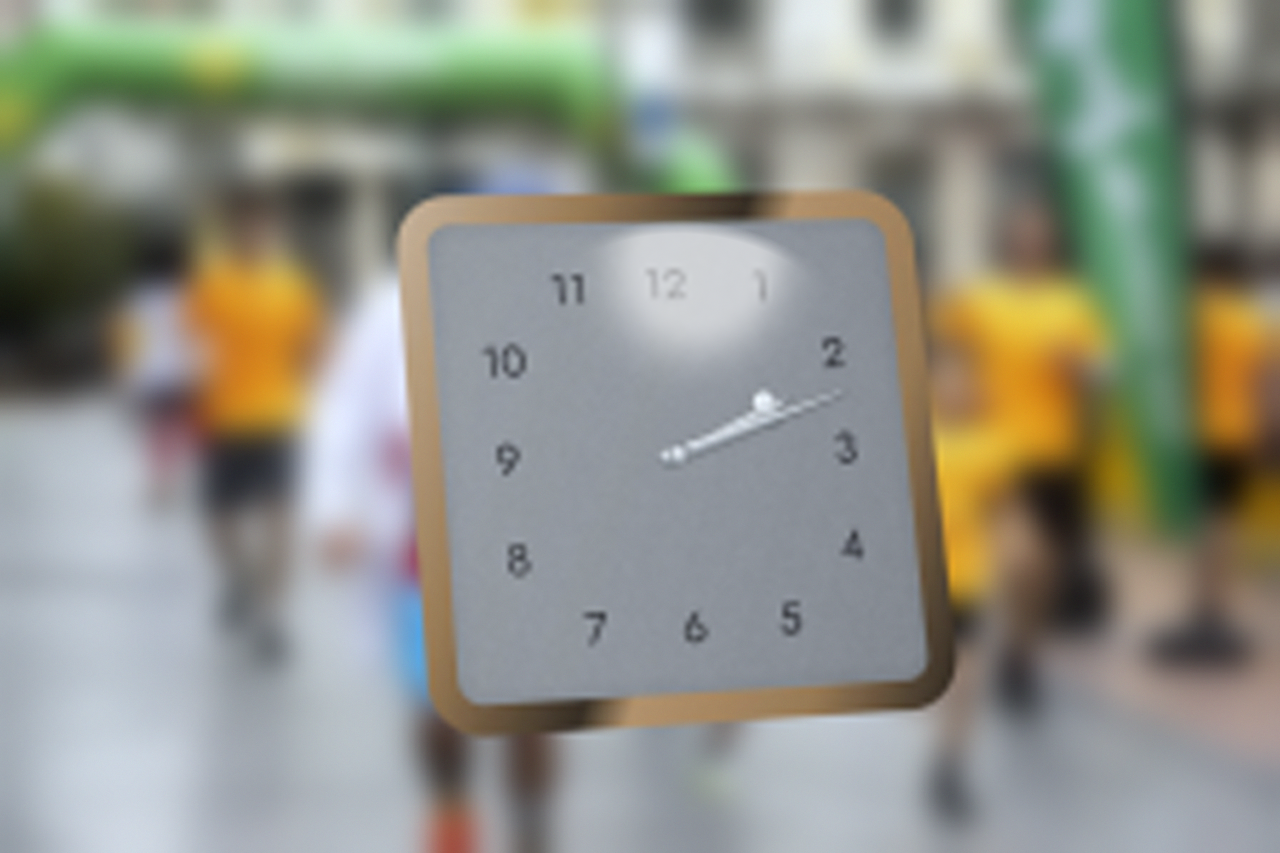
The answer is 2:12
